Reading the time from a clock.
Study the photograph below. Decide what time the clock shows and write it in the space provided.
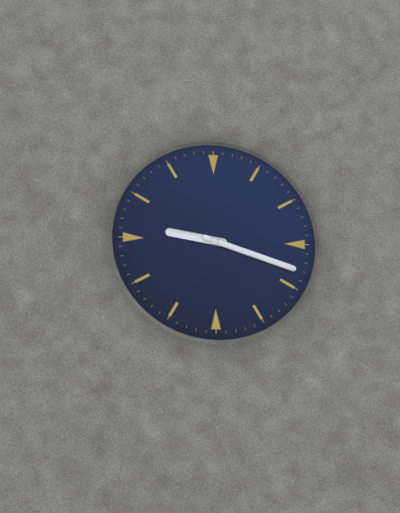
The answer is 9:18
